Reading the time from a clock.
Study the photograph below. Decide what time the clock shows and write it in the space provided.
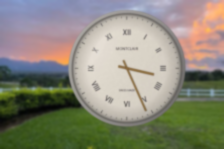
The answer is 3:26
